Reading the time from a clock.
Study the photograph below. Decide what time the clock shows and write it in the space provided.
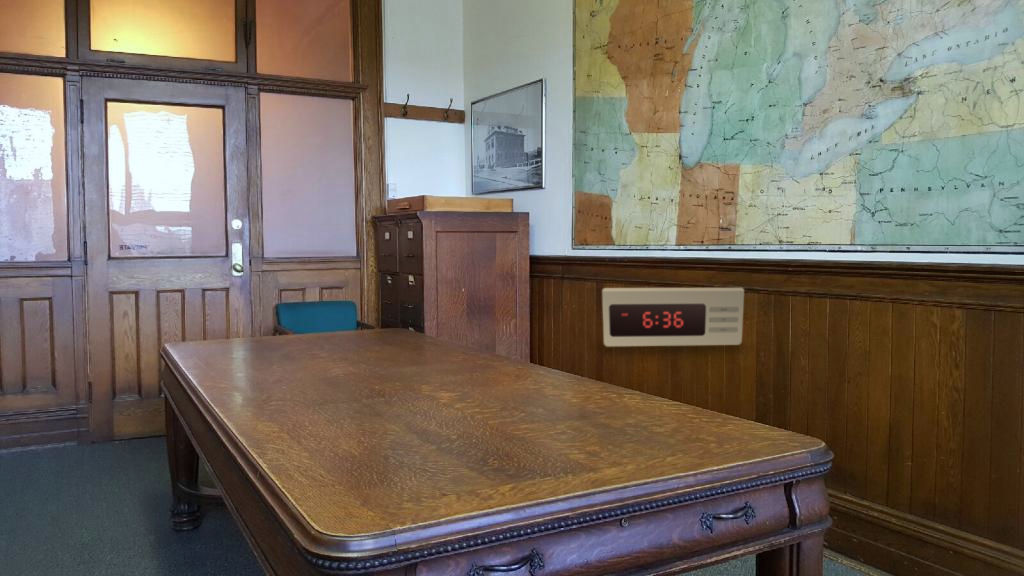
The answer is 6:36
